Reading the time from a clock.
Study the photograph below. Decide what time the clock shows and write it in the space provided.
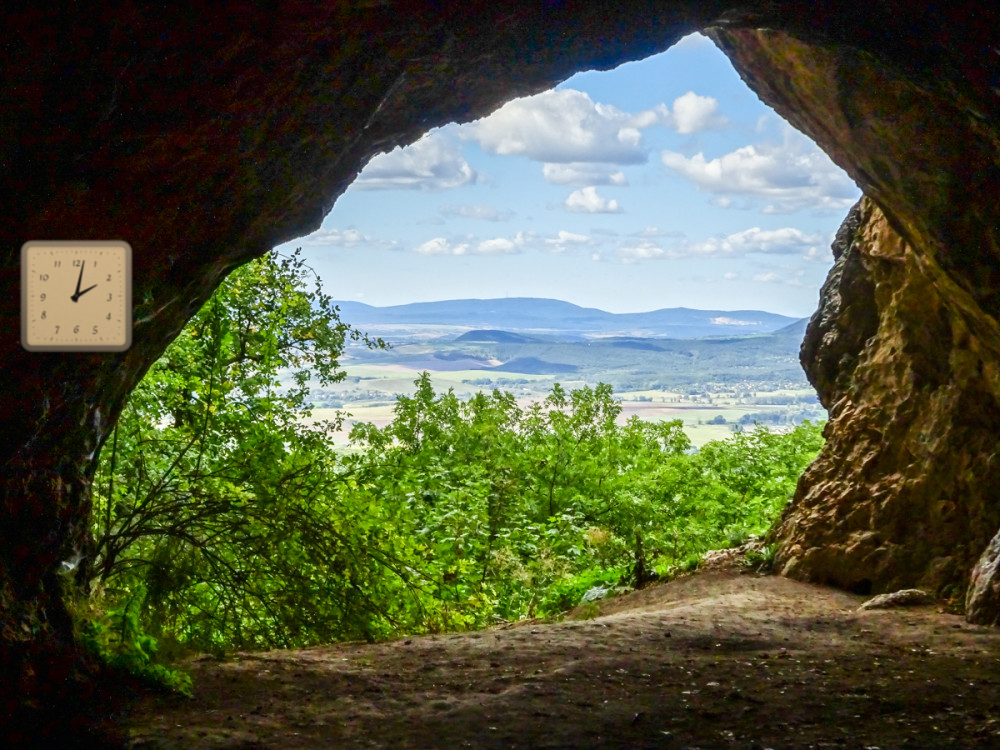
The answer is 2:02
